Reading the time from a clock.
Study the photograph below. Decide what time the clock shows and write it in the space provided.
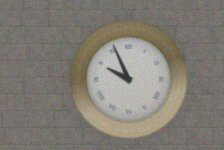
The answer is 9:56
